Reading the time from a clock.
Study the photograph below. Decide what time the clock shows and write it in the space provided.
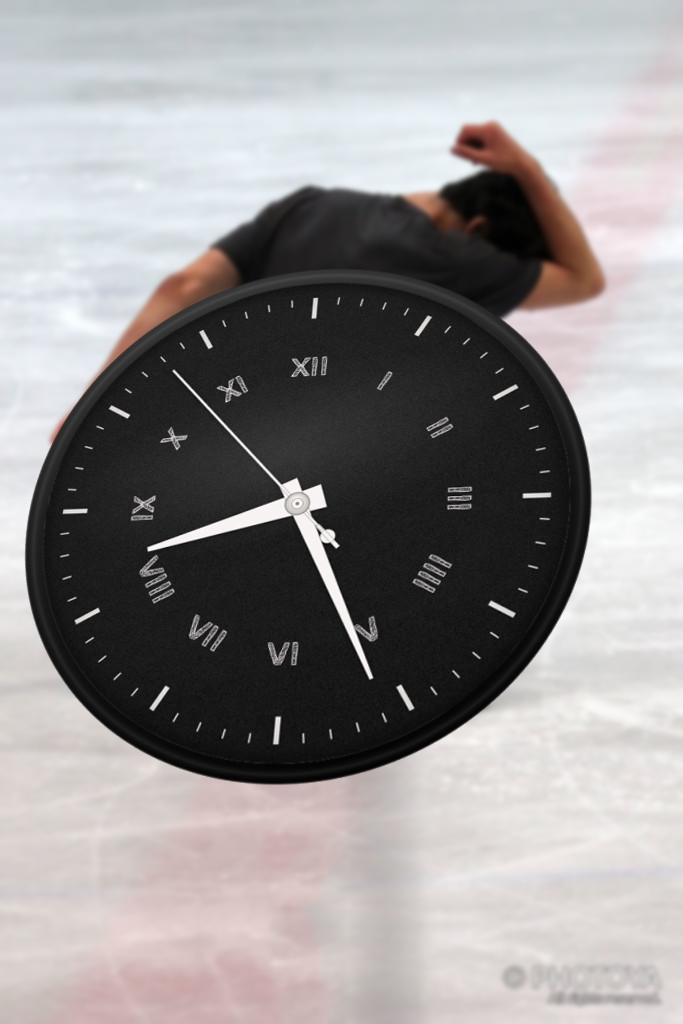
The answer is 8:25:53
